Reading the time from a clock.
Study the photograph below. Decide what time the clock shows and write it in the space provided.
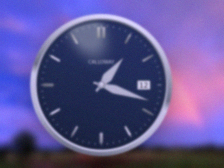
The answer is 1:18
